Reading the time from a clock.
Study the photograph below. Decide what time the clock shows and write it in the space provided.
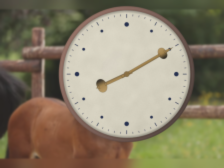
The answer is 8:10
